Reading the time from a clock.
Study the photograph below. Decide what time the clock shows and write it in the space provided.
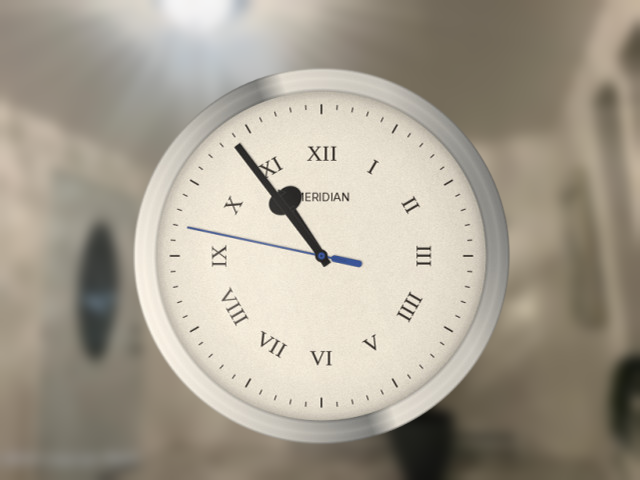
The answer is 10:53:47
